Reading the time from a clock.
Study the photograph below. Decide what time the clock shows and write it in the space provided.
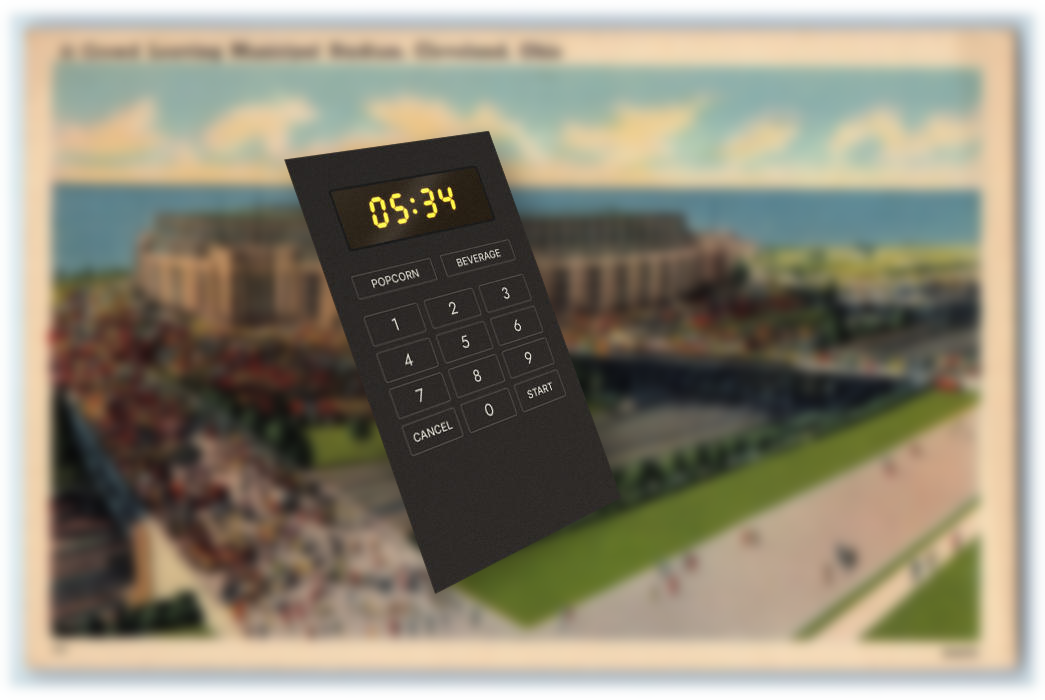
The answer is 5:34
